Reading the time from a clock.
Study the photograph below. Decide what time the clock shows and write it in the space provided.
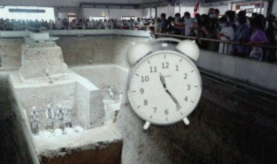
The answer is 11:24
